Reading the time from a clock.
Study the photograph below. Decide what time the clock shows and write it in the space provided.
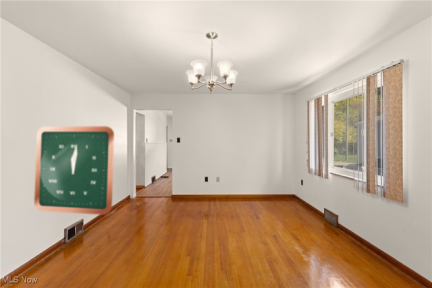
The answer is 12:01
